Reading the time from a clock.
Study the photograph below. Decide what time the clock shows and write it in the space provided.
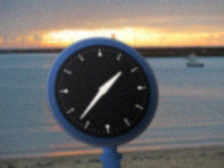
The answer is 1:37
